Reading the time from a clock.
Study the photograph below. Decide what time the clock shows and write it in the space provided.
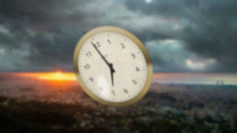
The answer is 6:59
